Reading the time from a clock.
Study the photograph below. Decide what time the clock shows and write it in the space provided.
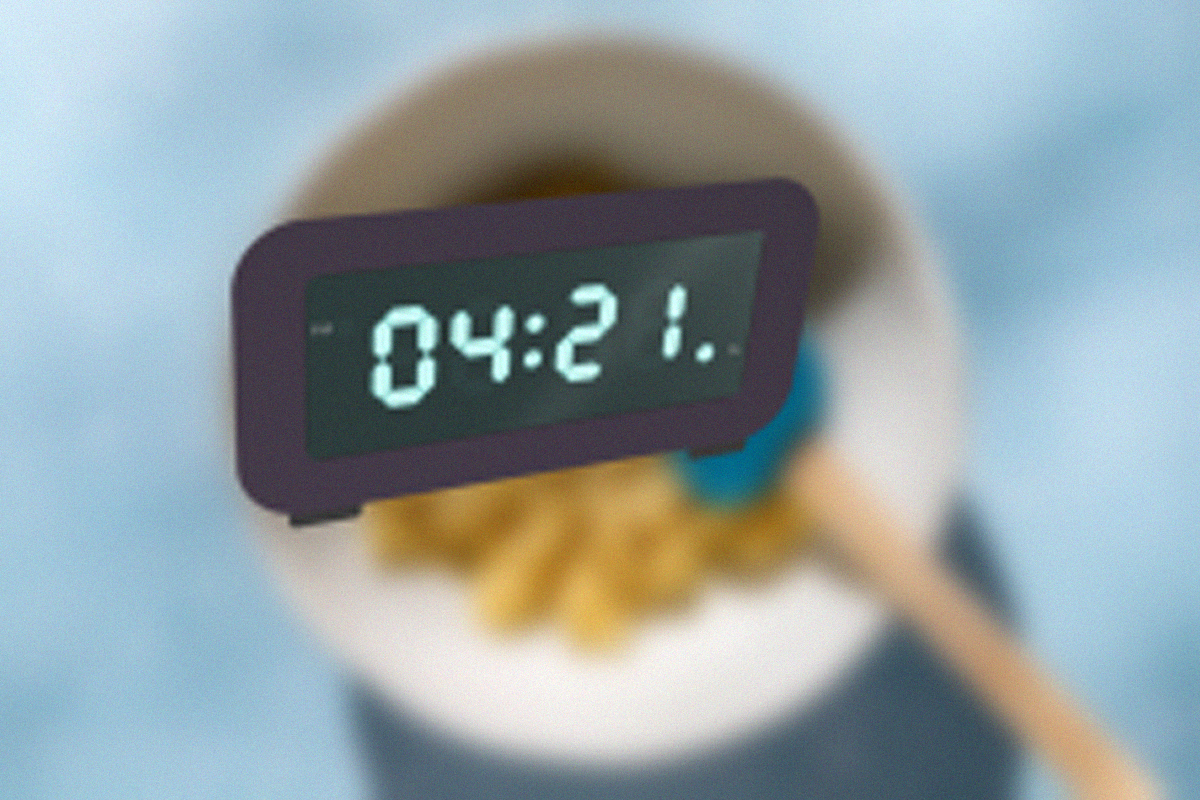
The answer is 4:21
